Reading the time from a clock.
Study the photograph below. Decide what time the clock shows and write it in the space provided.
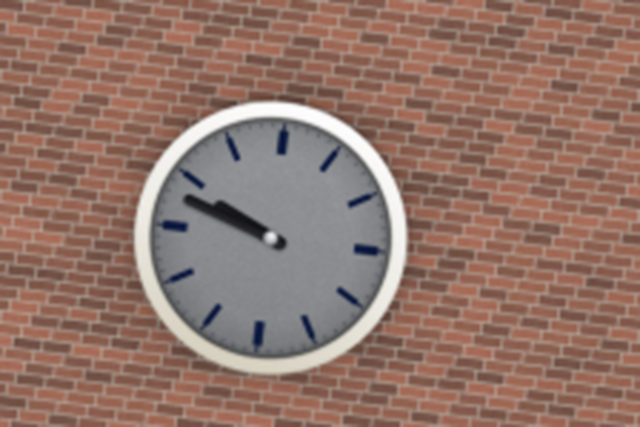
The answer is 9:48
